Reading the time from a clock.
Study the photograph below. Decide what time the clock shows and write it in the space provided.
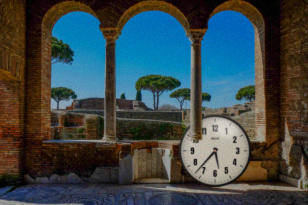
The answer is 5:37
